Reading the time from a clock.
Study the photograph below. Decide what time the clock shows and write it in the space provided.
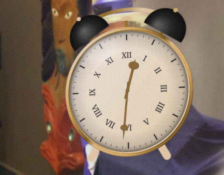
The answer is 12:31
